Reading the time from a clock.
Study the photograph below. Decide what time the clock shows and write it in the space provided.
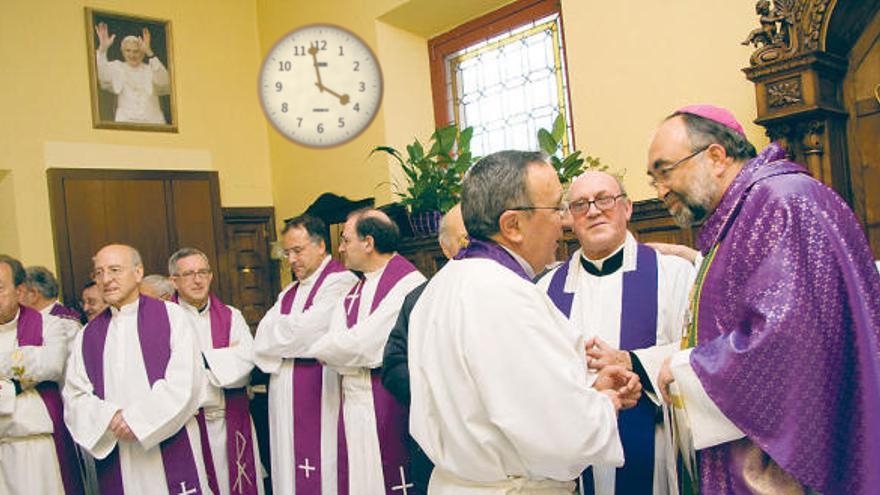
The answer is 3:58
